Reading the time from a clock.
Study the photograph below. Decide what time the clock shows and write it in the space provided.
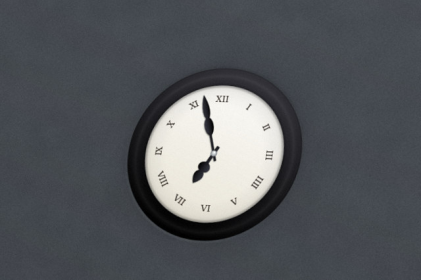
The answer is 6:57
